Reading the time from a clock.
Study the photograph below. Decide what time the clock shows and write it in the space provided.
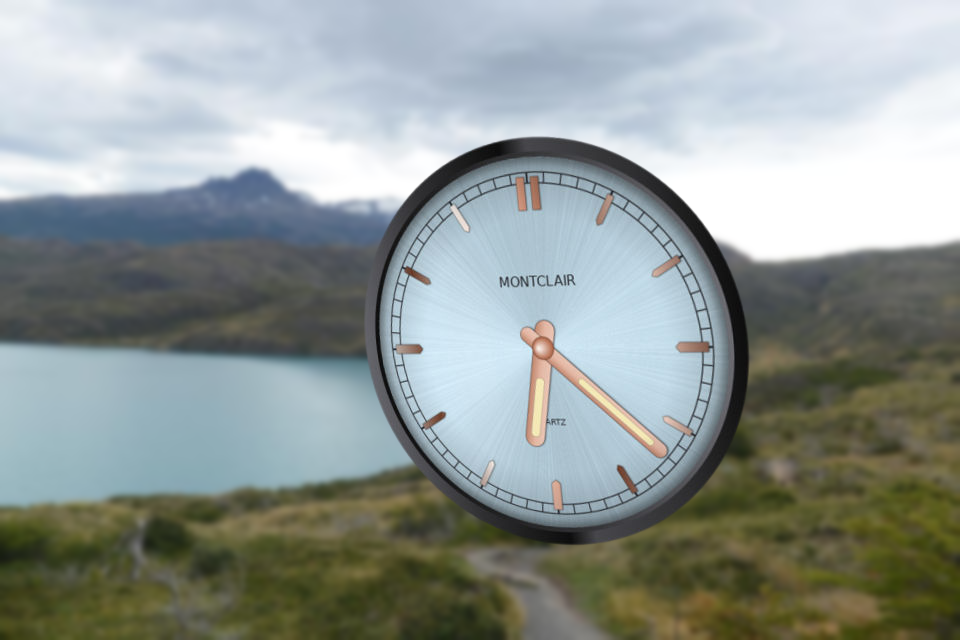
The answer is 6:22
